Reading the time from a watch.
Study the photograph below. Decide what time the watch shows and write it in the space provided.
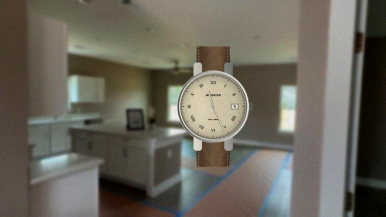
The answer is 11:26
